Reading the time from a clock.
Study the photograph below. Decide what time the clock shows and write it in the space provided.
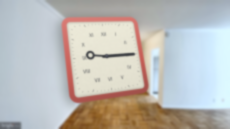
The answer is 9:15
